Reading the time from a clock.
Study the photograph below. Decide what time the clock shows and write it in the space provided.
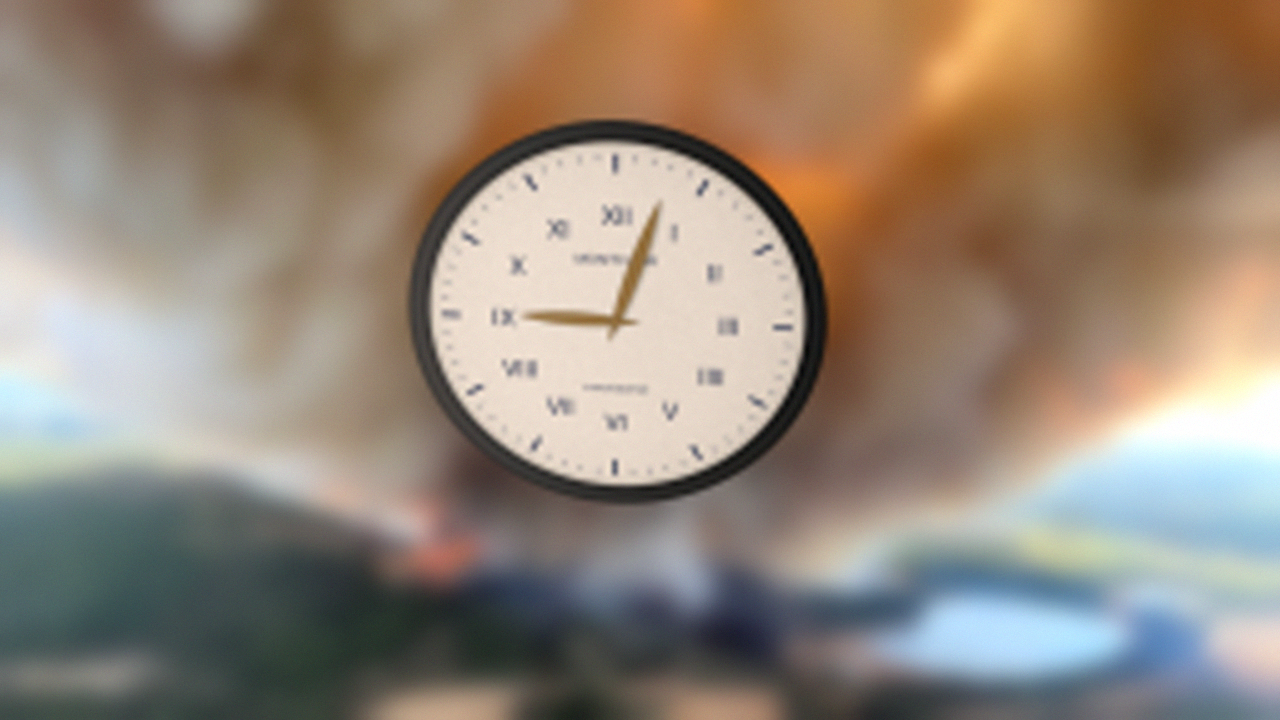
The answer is 9:03
